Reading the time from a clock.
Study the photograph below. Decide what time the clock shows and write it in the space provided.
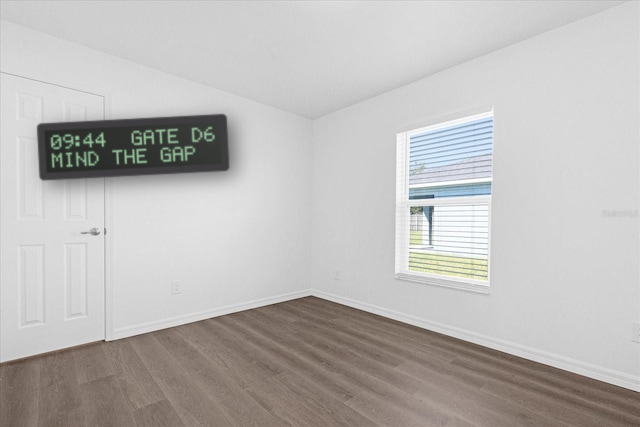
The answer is 9:44
